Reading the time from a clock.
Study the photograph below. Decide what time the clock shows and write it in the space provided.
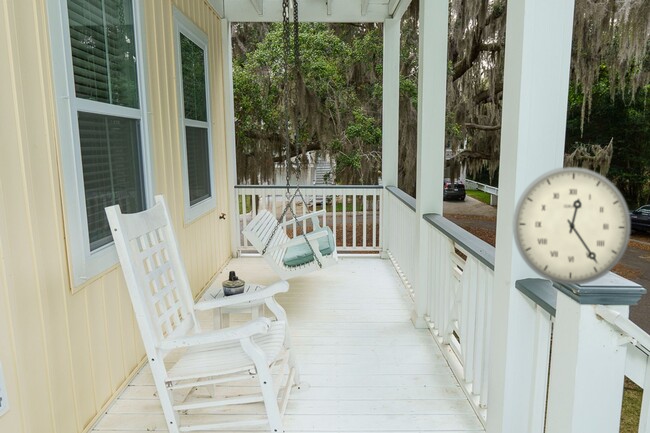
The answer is 12:24
